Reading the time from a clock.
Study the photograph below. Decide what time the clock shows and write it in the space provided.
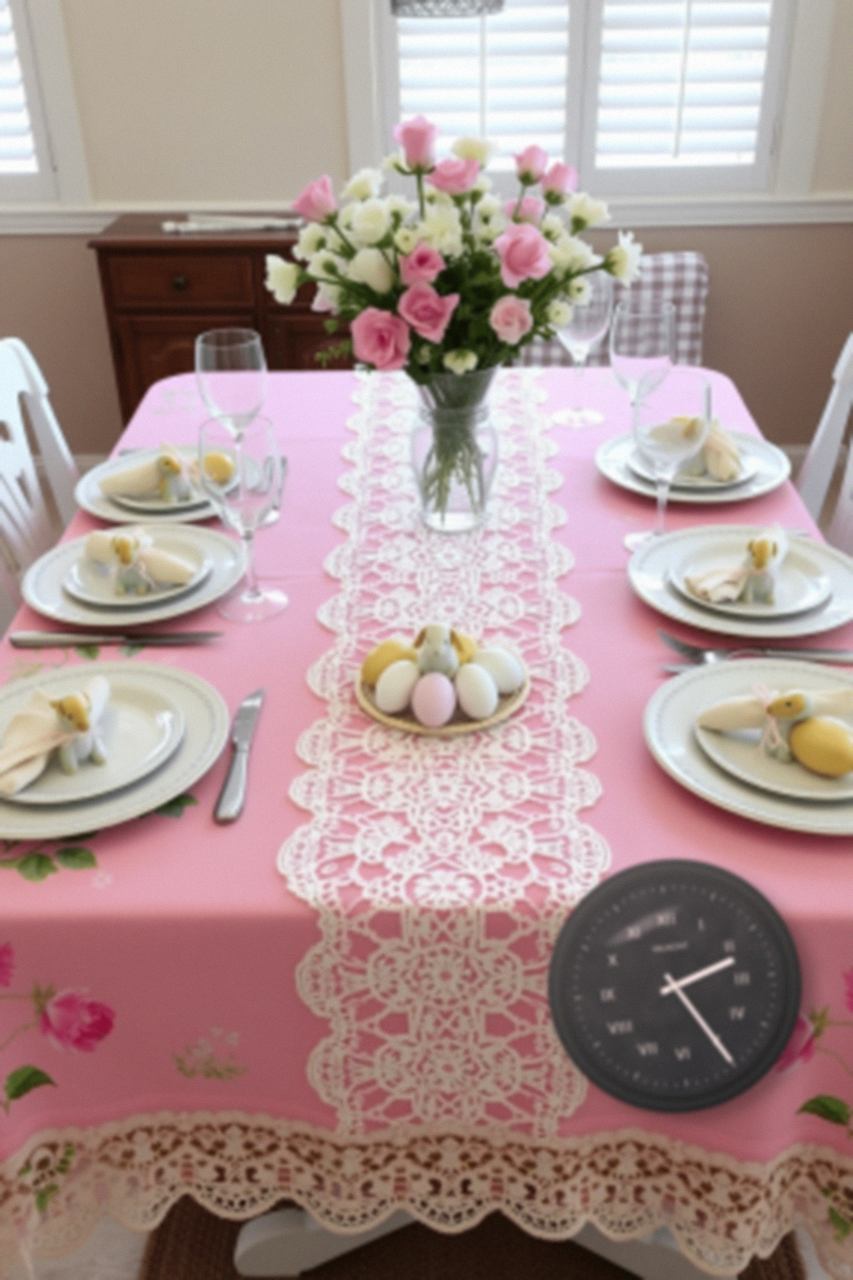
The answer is 2:25
